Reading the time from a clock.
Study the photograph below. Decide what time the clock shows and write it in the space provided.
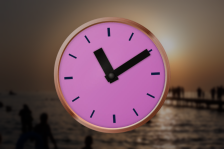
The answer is 11:10
